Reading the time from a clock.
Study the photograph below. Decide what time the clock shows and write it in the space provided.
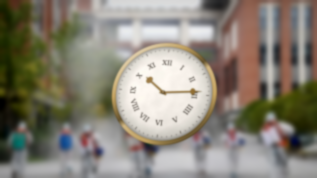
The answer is 10:14
